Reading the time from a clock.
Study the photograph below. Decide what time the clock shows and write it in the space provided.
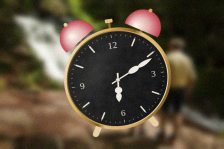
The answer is 6:11
